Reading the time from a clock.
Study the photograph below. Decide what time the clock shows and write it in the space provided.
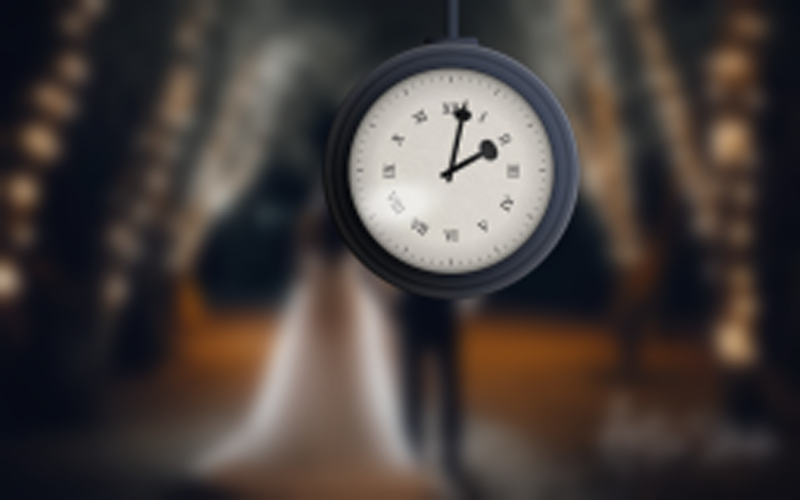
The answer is 2:02
